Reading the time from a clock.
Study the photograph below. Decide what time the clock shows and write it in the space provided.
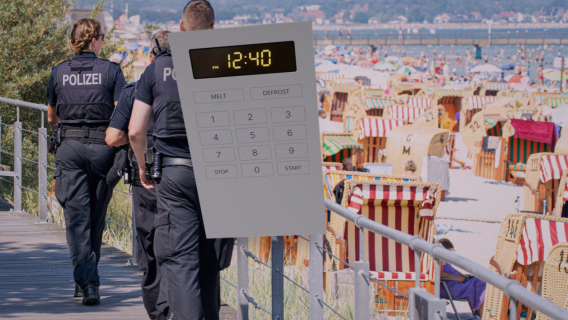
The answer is 12:40
